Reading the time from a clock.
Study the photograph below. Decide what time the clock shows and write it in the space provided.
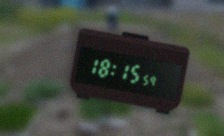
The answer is 18:15:59
